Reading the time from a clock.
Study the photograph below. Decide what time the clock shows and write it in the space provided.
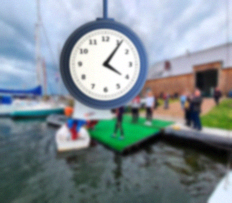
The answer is 4:06
